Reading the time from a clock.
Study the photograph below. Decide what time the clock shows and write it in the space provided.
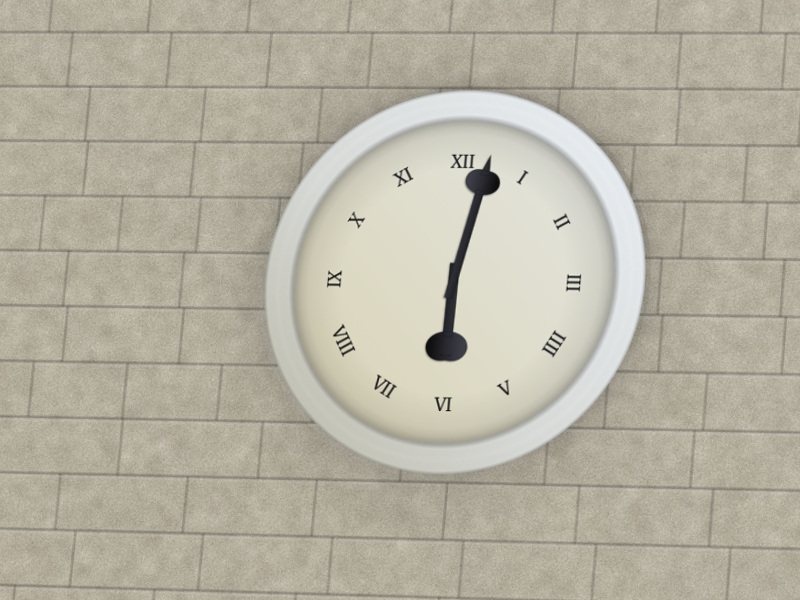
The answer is 6:02
